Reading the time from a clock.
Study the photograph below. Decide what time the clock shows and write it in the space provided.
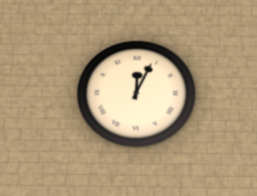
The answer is 12:04
